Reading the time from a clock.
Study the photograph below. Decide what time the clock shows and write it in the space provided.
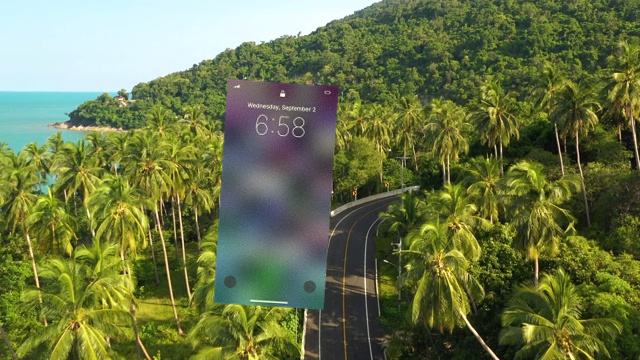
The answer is 6:58
